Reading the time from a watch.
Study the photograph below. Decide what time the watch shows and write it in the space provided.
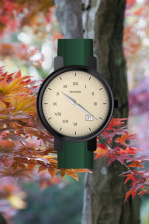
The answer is 10:21
